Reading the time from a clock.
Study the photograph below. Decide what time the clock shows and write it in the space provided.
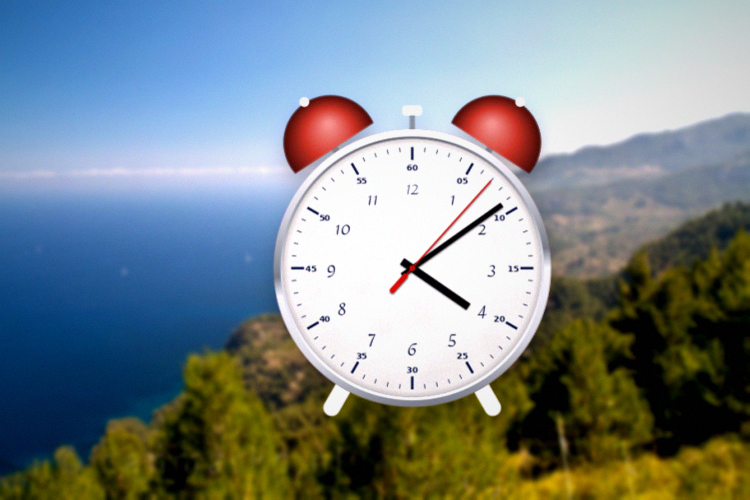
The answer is 4:09:07
